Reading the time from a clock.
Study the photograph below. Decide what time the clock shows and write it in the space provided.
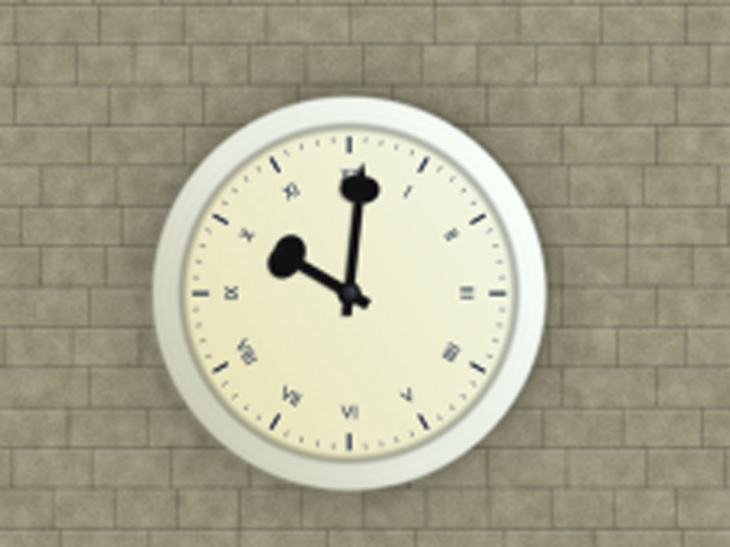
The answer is 10:01
